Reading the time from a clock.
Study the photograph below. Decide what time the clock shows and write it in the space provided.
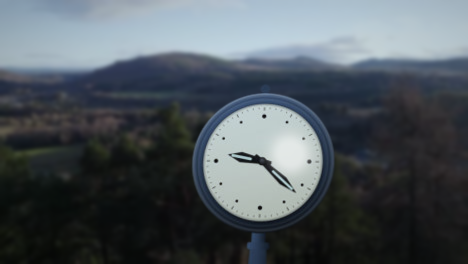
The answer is 9:22
